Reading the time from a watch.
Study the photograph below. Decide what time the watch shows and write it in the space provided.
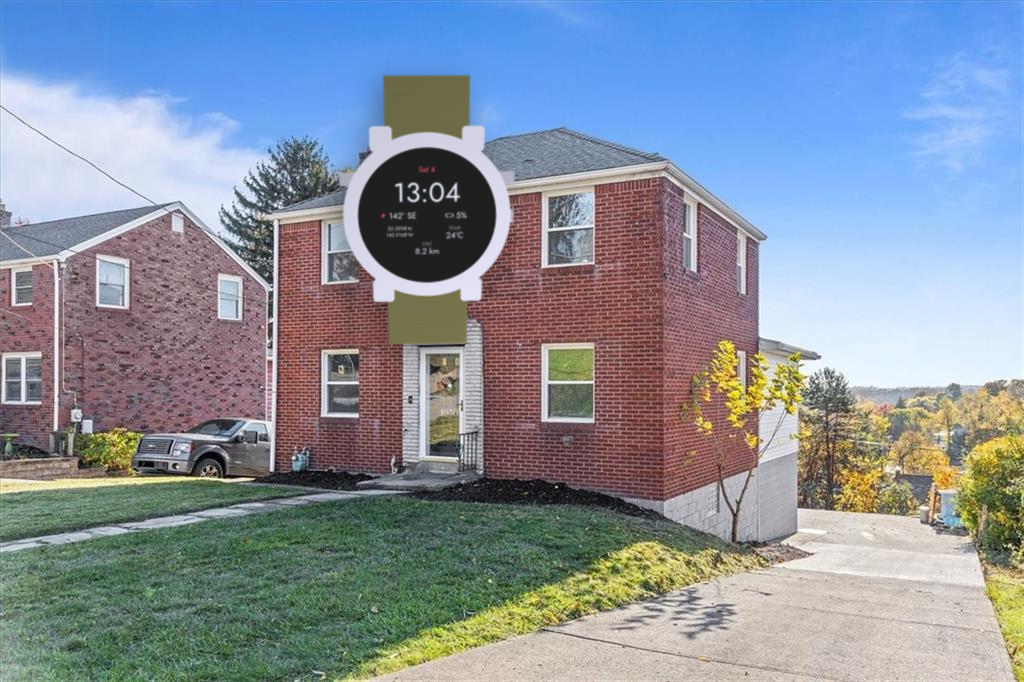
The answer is 13:04
